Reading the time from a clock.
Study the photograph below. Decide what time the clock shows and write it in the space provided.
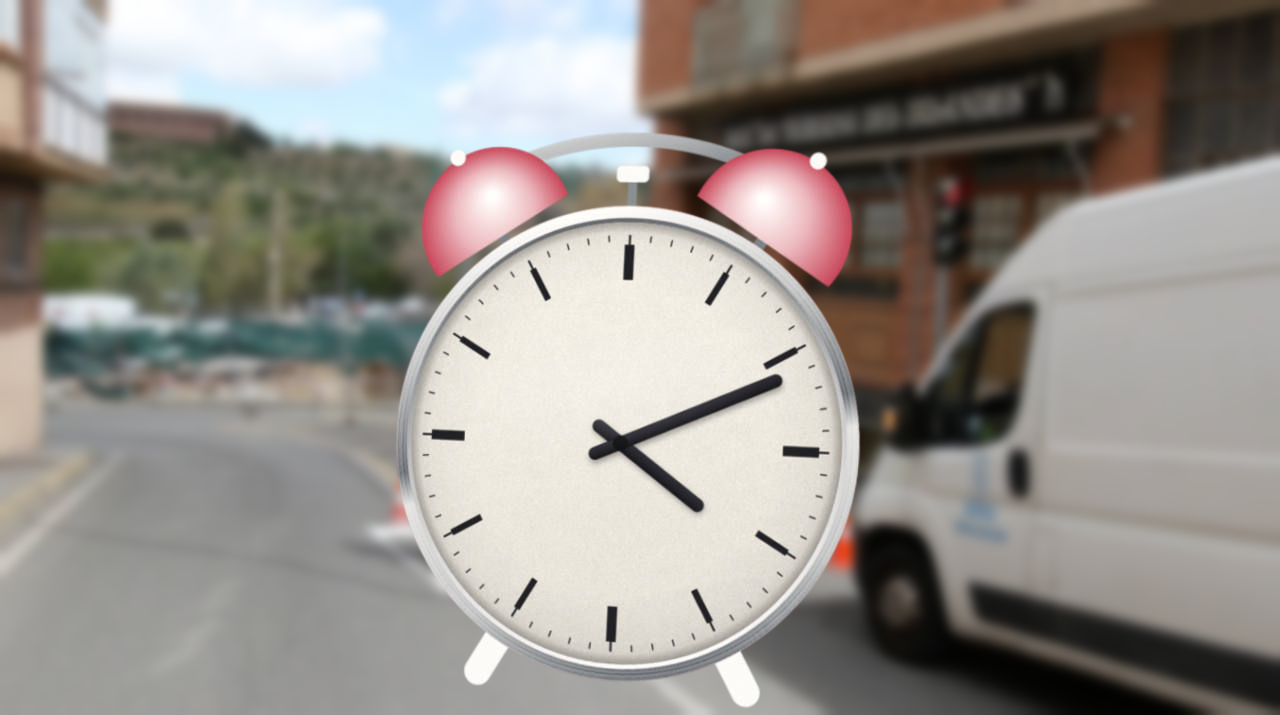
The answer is 4:11
